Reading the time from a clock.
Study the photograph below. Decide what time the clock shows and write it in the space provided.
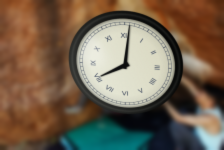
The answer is 8:01
